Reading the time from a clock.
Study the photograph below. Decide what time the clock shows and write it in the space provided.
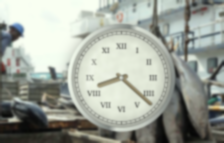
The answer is 8:22
